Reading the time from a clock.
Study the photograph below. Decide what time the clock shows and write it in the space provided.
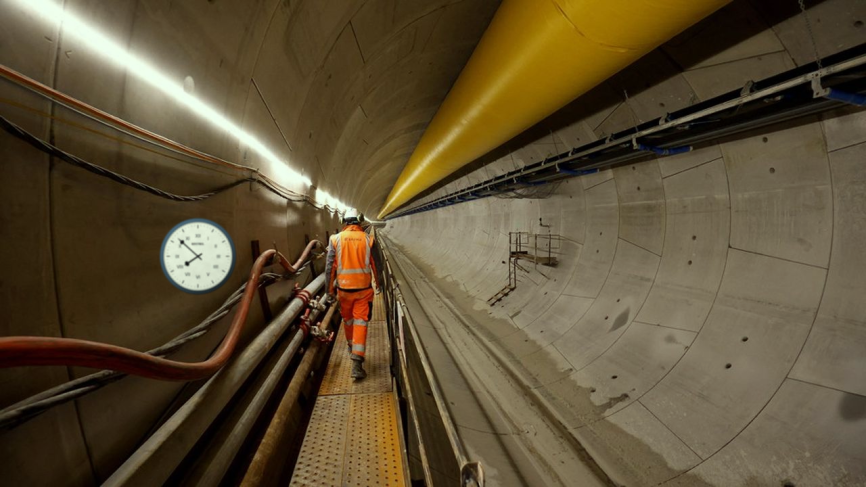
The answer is 7:52
